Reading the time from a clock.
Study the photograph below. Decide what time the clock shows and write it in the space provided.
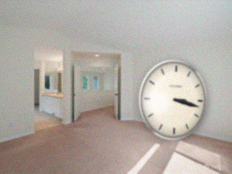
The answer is 3:17
